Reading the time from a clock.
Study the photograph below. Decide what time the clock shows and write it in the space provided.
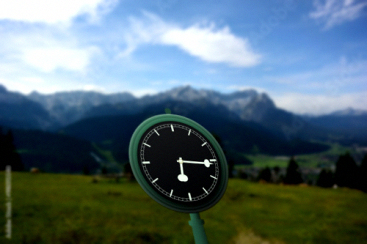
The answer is 6:16
